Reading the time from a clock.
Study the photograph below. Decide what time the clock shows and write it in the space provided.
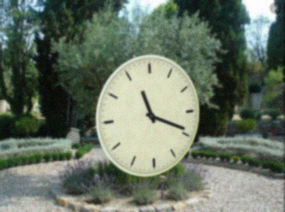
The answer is 11:19
